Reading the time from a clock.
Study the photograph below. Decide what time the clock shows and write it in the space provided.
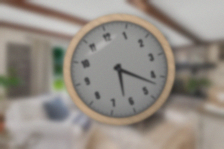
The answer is 6:22
